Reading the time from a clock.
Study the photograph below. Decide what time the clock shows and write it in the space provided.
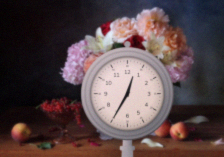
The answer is 12:35
